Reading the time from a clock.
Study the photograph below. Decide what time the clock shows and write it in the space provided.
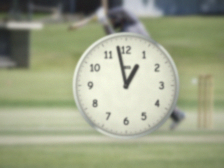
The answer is 12:58
